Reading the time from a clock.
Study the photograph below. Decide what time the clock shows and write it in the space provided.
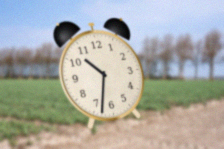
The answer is 10:33
